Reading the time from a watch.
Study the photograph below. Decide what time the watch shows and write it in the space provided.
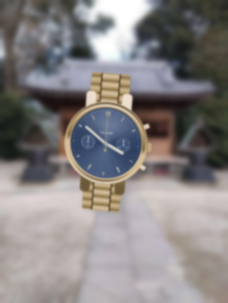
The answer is 3:51
